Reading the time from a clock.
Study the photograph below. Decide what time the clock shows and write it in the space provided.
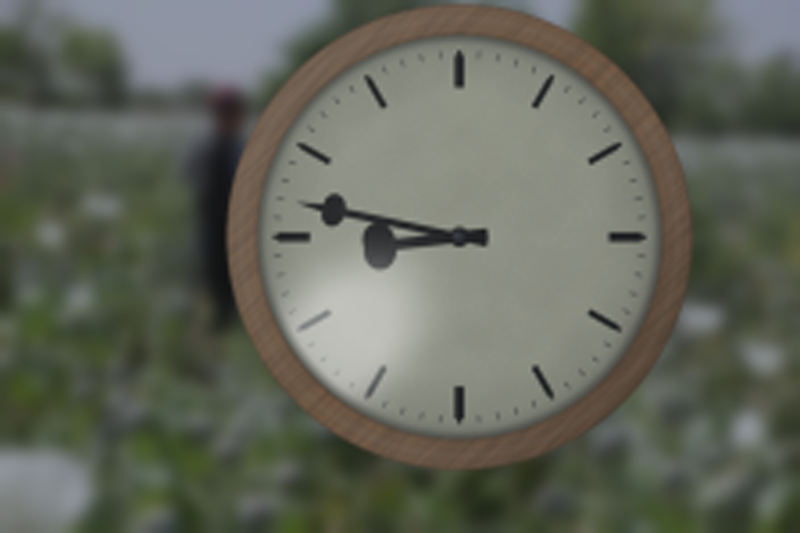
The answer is 8:47
